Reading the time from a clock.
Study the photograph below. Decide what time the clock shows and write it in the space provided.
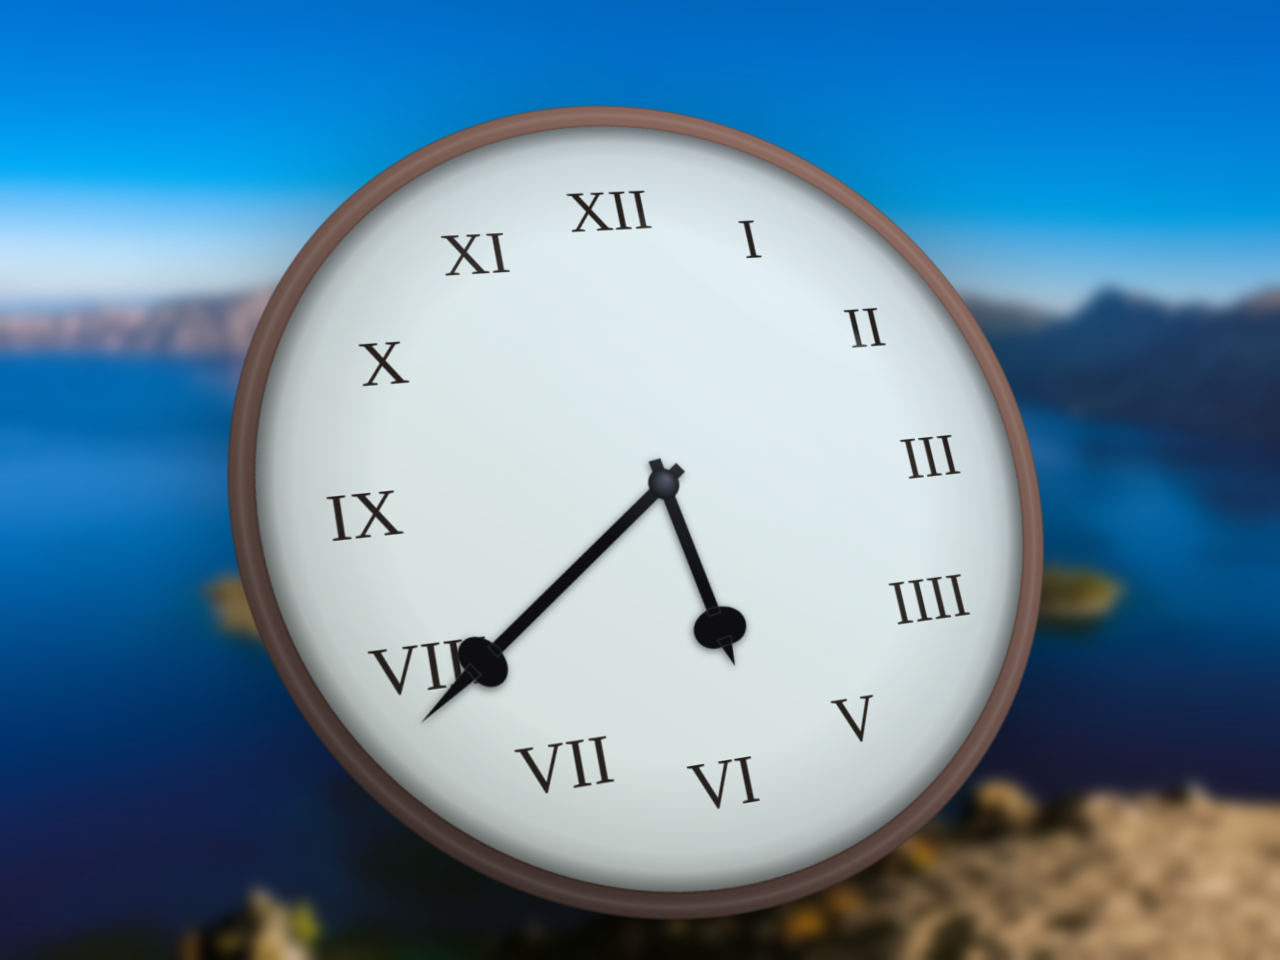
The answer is 5:39
